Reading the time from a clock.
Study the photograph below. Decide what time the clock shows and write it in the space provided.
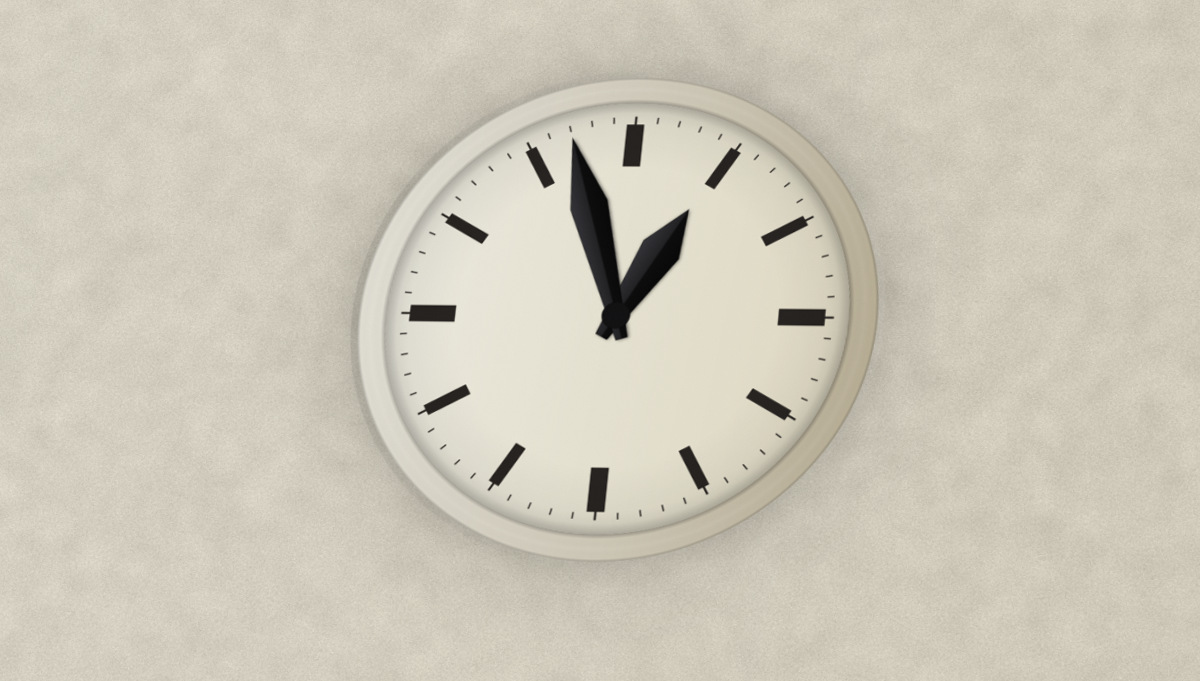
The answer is 12:57
